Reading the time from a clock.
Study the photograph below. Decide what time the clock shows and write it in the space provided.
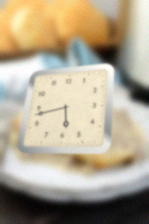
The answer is 5:43
